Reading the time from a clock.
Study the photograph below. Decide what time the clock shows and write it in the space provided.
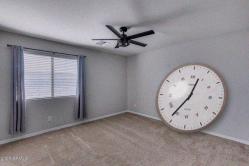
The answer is 12:36
